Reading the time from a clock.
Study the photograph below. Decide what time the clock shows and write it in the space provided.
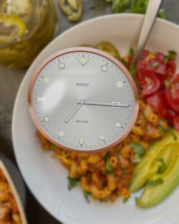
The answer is 7:15
